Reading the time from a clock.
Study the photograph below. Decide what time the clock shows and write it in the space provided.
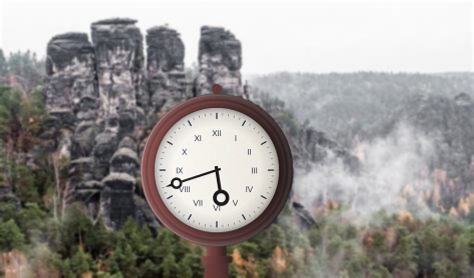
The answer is 5:42
